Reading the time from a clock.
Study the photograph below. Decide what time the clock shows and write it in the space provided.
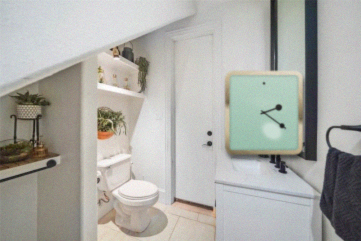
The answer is 2:21
